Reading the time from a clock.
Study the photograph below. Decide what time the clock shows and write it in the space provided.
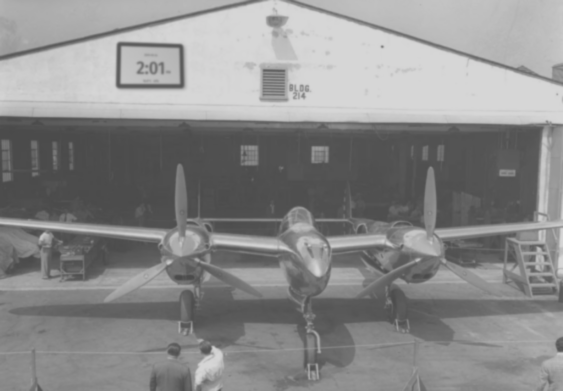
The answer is 2:01
